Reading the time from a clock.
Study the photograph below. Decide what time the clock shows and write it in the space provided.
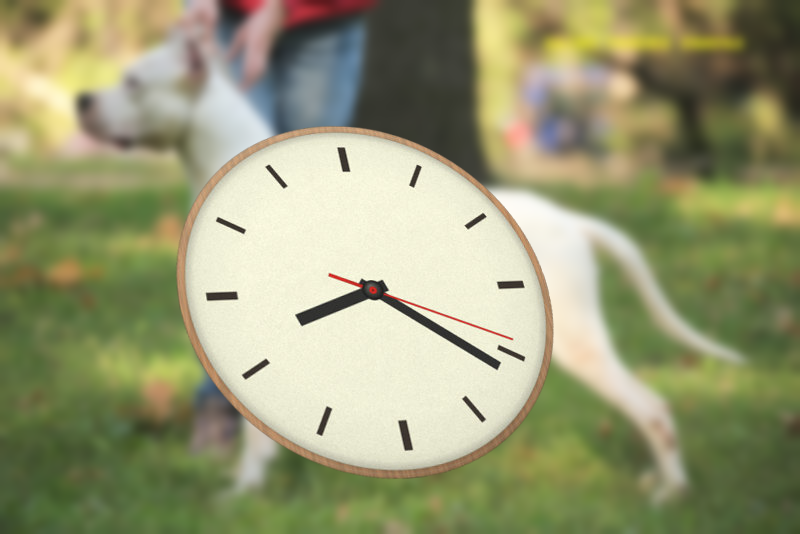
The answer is 8:21:19
